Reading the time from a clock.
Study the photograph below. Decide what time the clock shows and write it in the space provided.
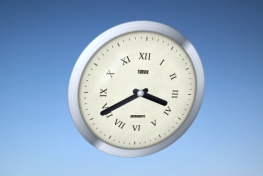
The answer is 3:40
